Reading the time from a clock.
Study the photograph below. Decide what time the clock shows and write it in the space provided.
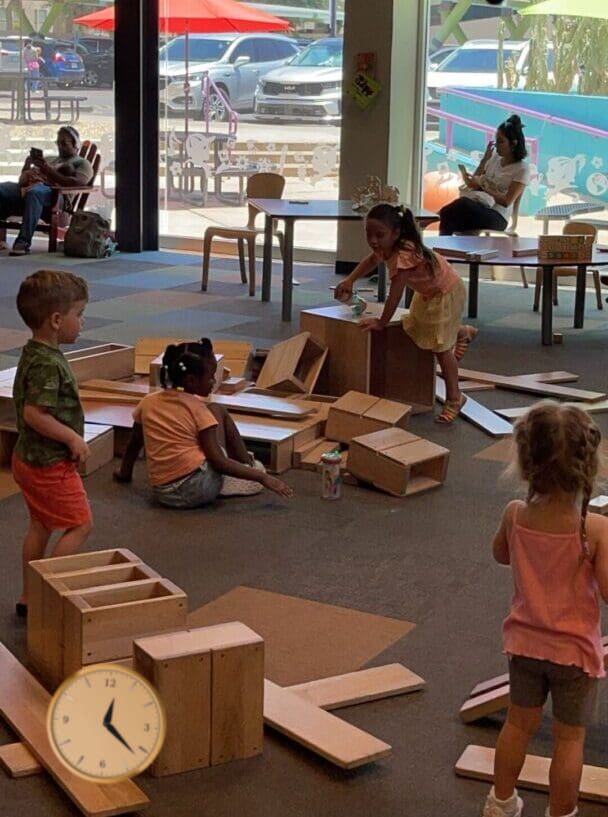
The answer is 12:22
